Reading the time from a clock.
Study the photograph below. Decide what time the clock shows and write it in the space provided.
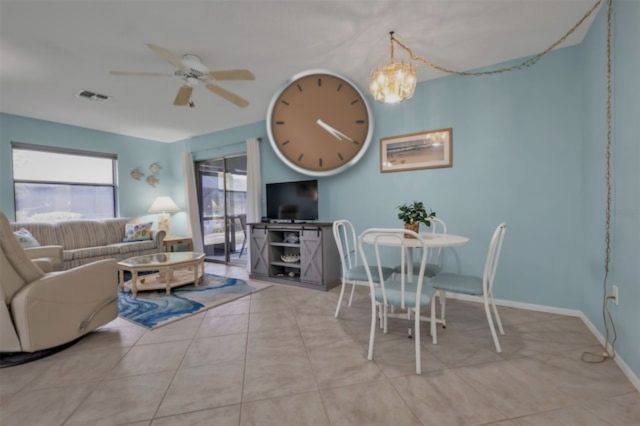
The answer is 4:20
